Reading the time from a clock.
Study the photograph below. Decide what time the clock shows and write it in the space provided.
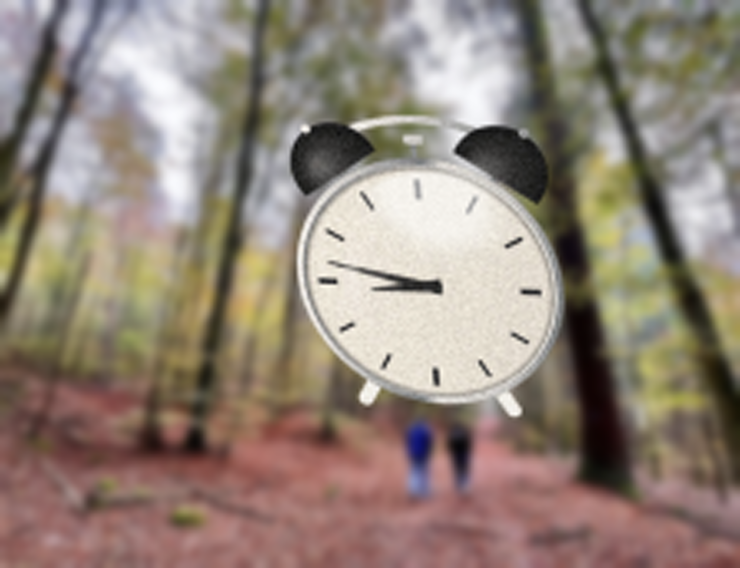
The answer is 8:47
